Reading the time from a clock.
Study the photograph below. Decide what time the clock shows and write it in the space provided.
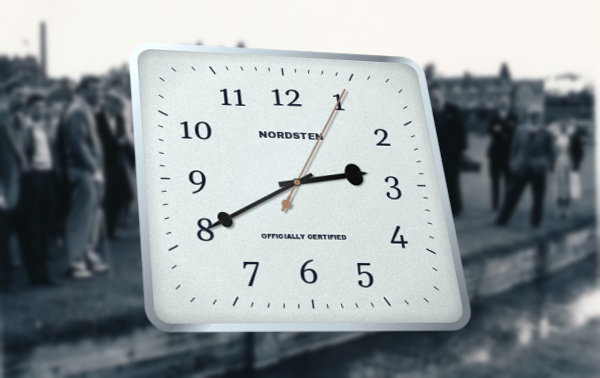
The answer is 2:40:05
